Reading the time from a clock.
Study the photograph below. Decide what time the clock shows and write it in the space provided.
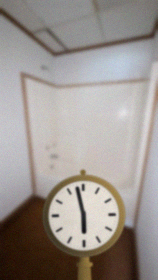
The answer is 5:58
